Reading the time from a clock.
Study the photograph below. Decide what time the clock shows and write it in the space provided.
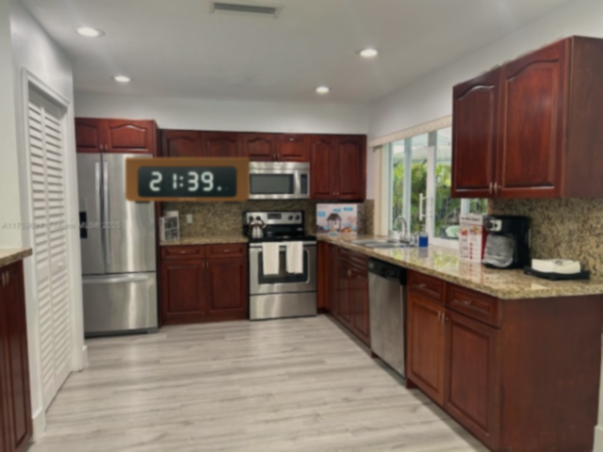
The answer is 21:39
